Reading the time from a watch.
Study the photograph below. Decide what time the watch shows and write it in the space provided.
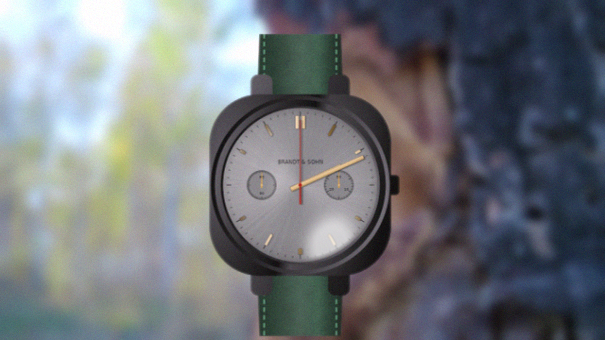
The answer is 2:11
